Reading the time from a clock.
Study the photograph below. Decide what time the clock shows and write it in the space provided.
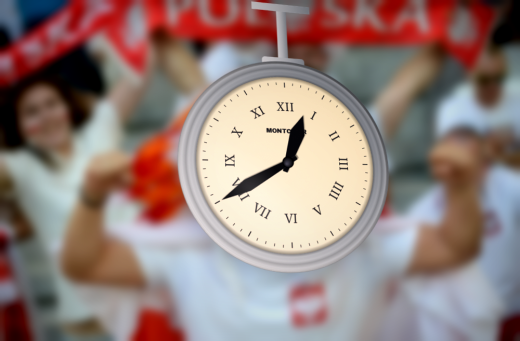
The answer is 12:40
